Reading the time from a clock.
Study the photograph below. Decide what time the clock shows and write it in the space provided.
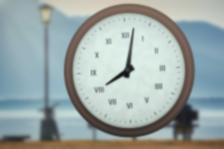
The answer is 8:02
